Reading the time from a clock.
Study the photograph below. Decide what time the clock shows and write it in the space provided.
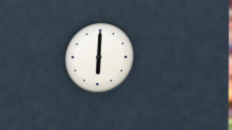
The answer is 6:00
